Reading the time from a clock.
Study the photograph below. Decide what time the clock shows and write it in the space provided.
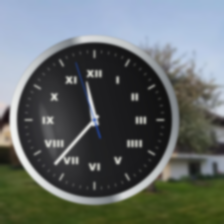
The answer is 11:36:57
